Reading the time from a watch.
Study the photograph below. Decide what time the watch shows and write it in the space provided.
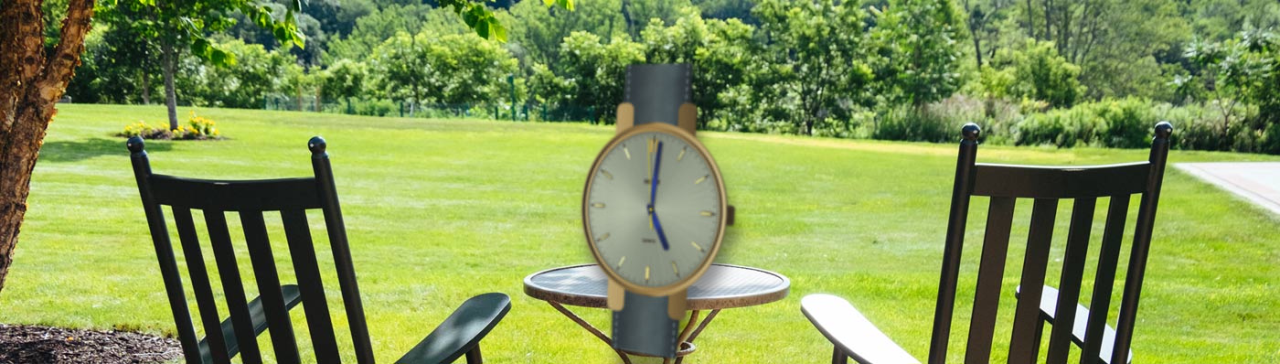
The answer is 5:00:59
